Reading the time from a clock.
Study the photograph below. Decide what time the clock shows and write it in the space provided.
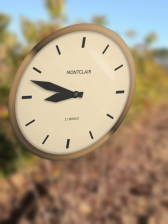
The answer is 8:48
